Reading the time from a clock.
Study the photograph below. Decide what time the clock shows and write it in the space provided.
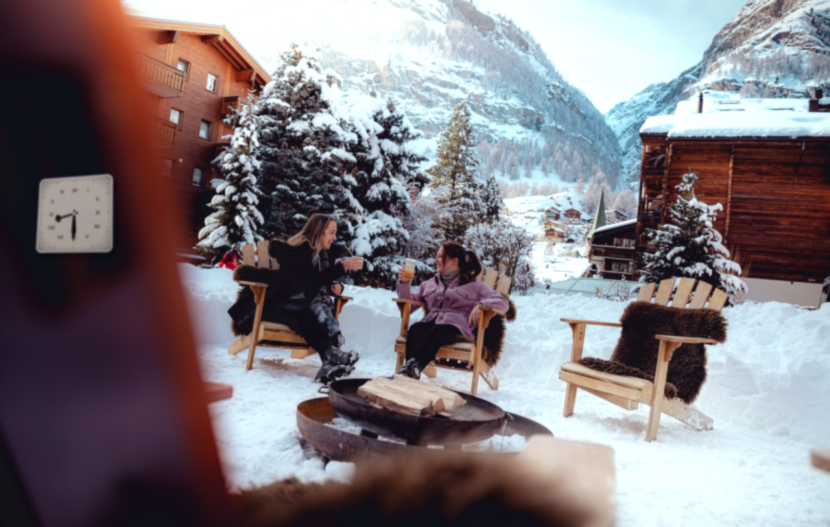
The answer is 8:30
